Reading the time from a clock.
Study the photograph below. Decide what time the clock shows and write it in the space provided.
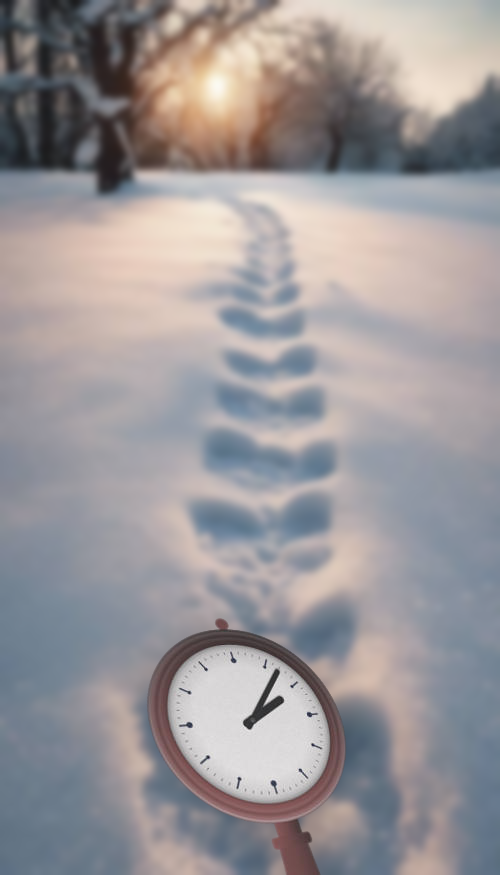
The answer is 2:07
